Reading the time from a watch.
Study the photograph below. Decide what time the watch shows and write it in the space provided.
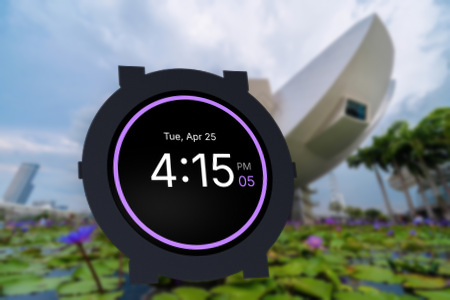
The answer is 4:15:05
